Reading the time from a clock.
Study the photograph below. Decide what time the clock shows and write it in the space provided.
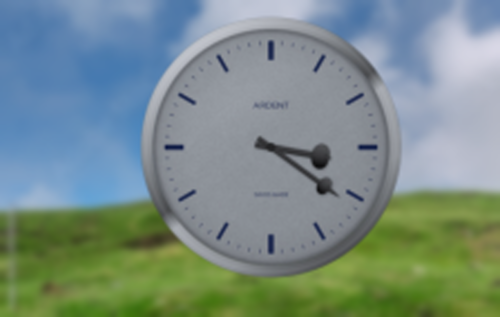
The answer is 3:21
